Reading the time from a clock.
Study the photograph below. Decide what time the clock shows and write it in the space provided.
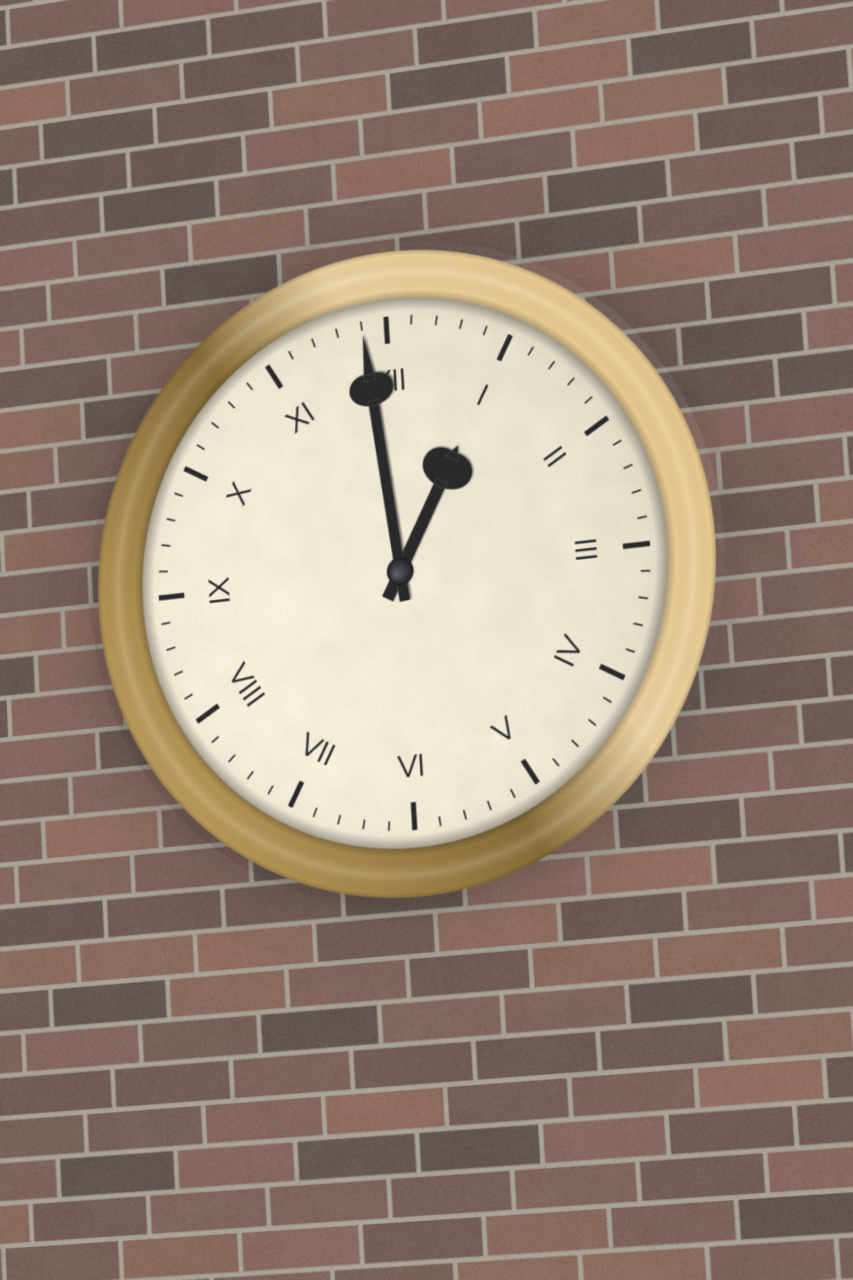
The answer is 12:59
